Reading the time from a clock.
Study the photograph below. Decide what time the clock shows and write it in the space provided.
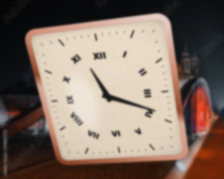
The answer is 11:19
